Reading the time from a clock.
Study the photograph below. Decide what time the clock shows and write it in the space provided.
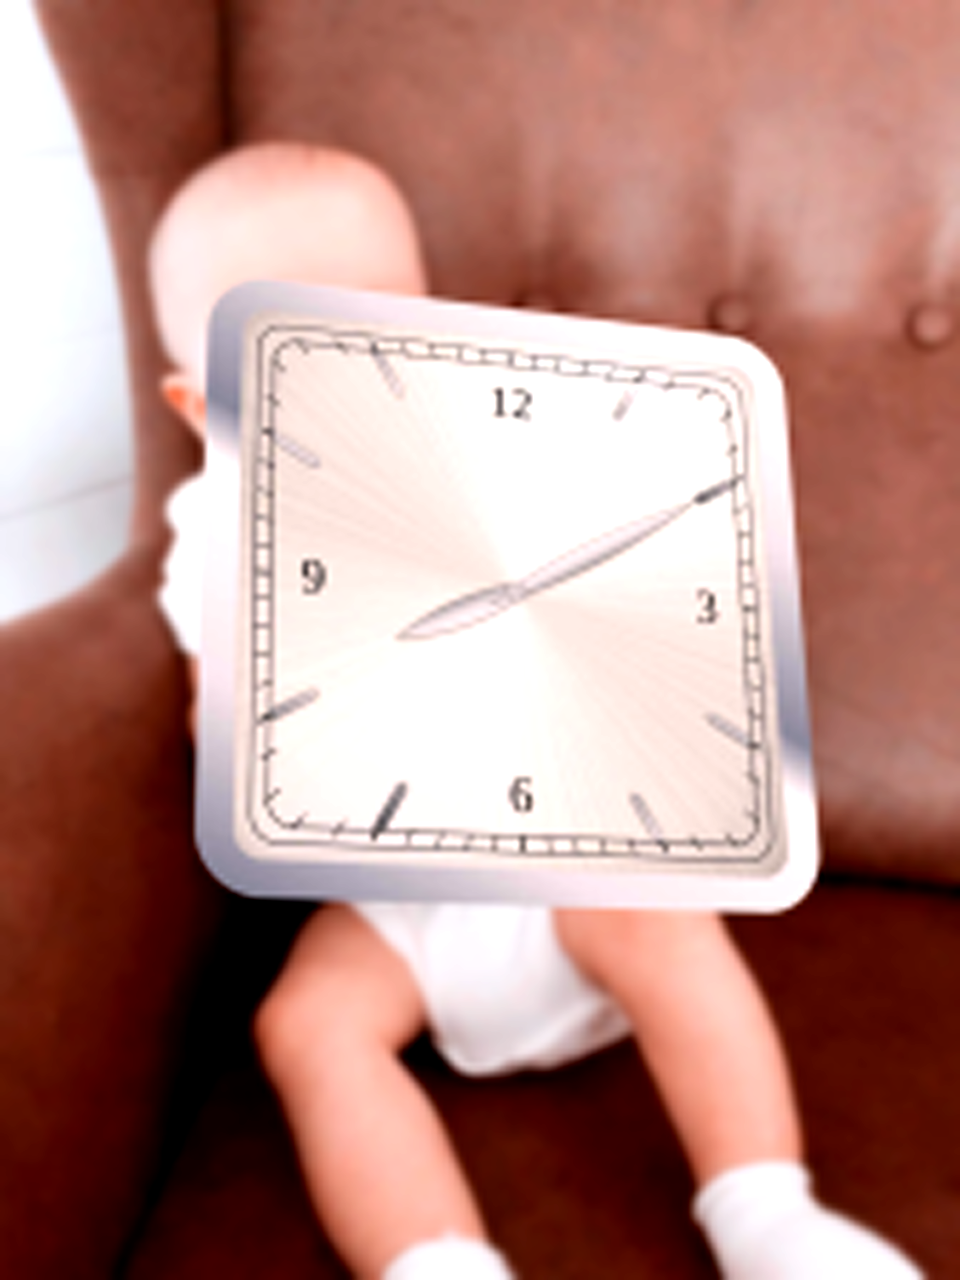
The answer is 8:10
